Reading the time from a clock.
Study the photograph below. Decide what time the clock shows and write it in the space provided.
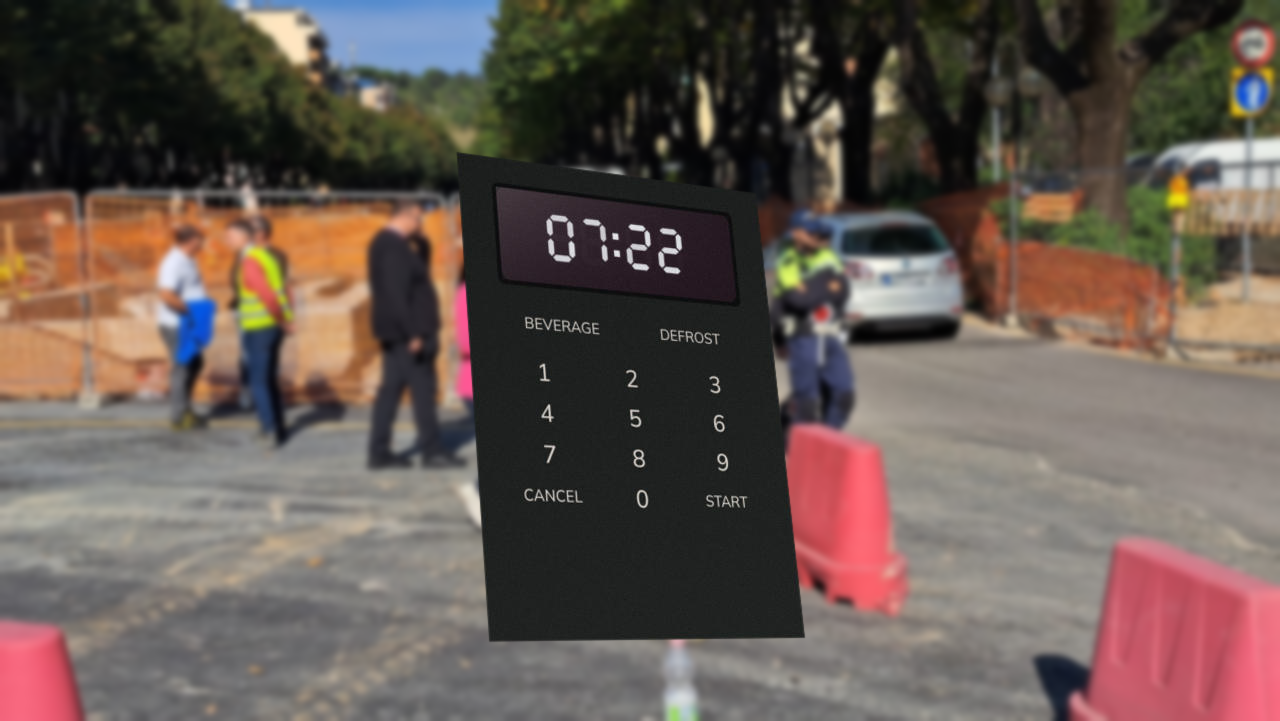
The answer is 7:22
